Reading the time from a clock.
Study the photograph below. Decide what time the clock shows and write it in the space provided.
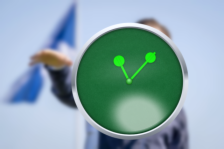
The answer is 11:07
